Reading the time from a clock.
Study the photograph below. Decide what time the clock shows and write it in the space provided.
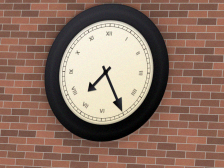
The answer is 7:25
